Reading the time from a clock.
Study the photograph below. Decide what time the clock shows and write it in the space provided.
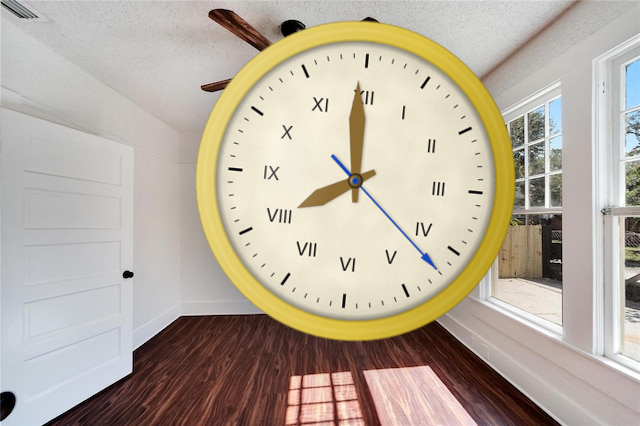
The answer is 7:59:22
